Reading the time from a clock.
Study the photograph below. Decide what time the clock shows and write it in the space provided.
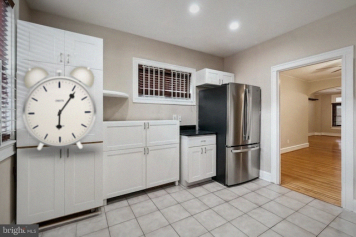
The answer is 6:06
